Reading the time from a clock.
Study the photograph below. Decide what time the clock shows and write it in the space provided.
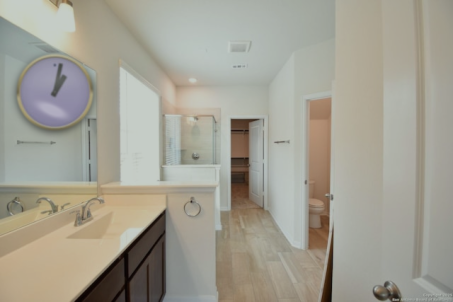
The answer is 1:02
